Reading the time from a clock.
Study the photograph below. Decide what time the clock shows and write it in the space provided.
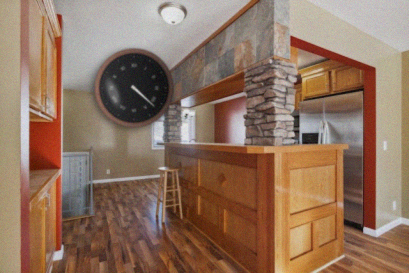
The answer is 4:22
